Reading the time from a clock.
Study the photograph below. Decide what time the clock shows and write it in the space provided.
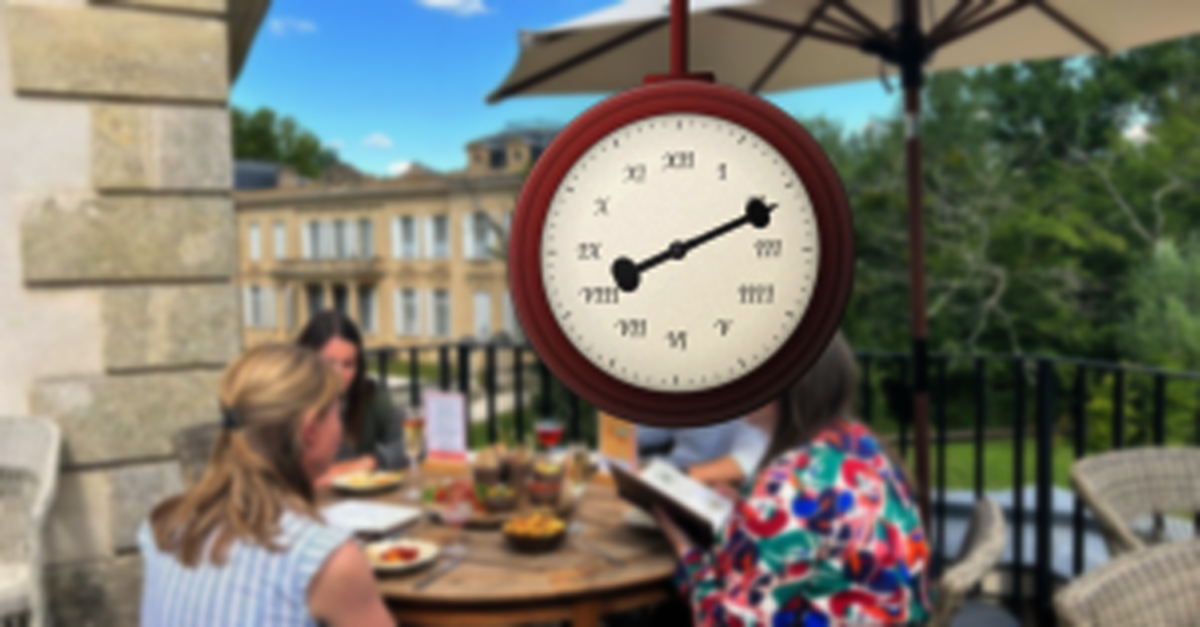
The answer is 8:11
